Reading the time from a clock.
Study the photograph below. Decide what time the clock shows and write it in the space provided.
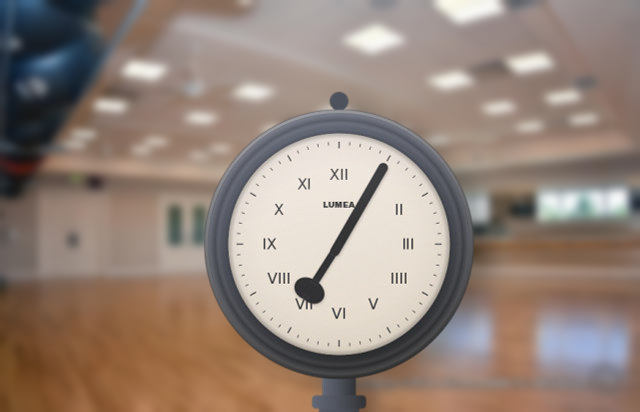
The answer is 7:05
